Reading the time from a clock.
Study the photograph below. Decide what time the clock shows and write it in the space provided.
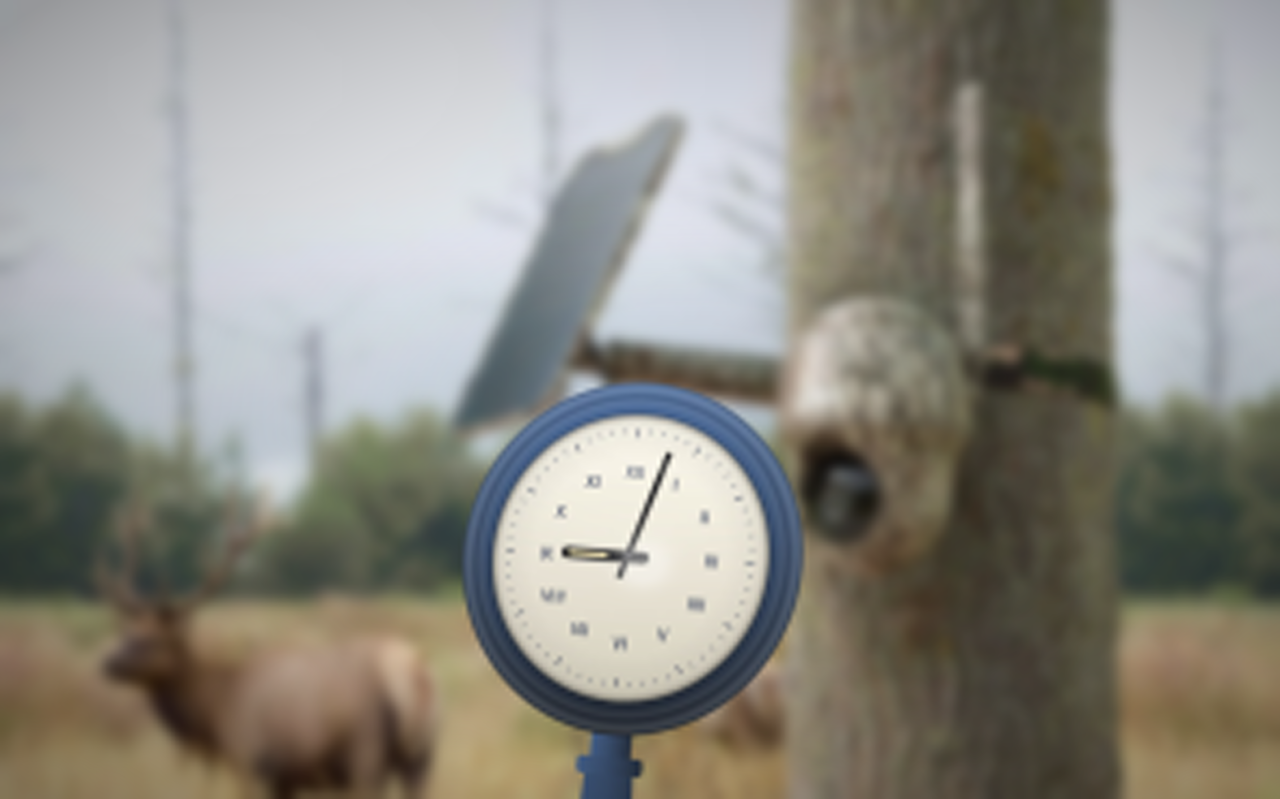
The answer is 9:03
